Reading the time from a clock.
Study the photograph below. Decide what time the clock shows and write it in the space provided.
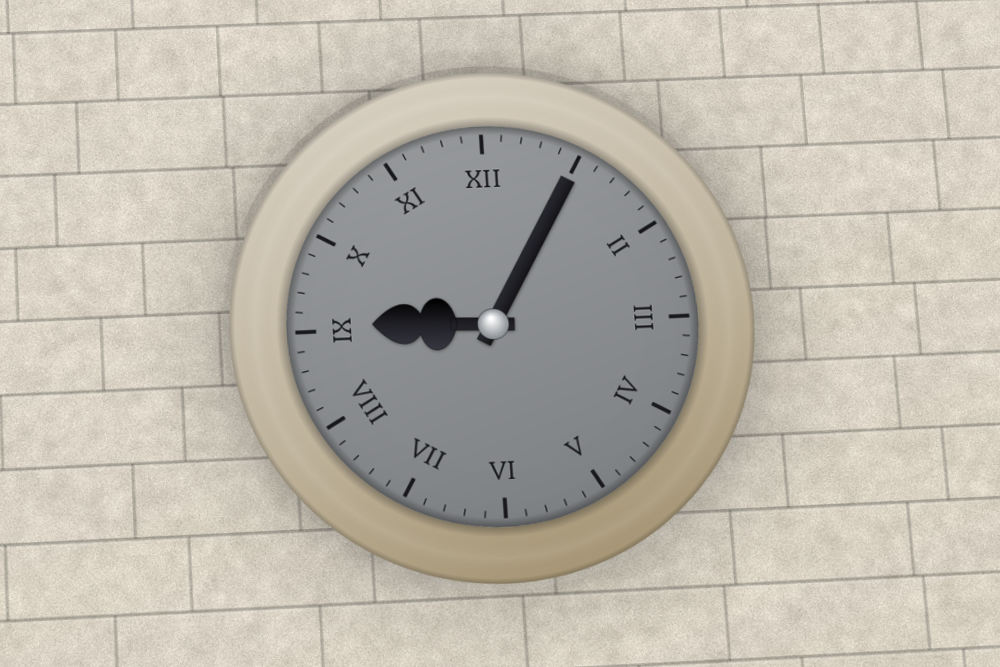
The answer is 9:05
